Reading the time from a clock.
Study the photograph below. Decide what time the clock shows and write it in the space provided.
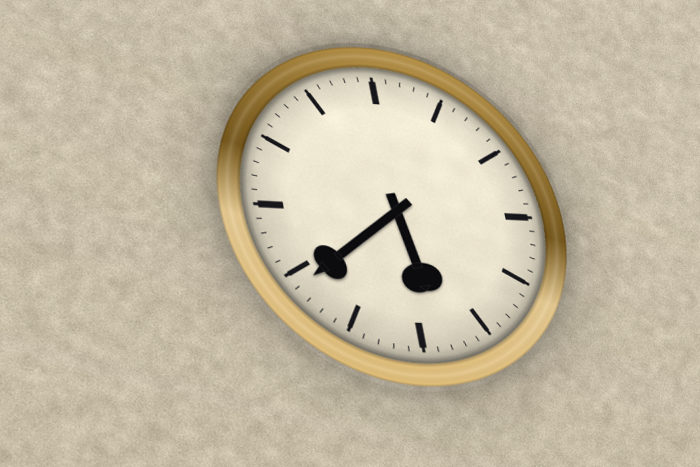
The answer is 5:39
